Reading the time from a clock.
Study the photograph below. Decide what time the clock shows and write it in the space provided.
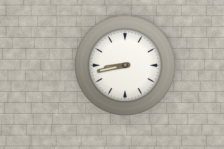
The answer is 8:43
